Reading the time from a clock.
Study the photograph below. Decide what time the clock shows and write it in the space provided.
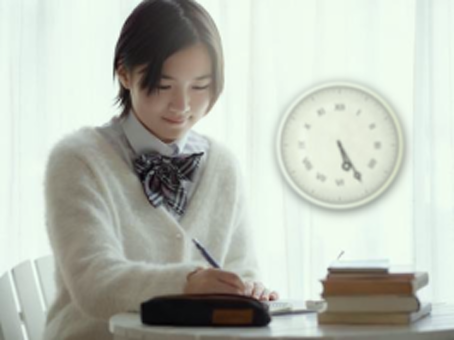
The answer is 5:25
